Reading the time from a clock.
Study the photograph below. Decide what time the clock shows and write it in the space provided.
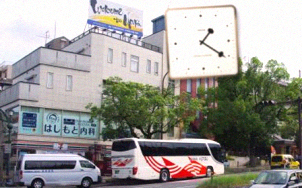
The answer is 1:21
